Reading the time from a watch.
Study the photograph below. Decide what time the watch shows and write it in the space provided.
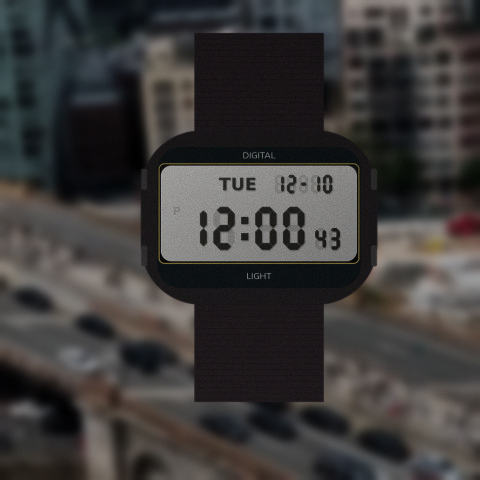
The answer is 12:00:43
